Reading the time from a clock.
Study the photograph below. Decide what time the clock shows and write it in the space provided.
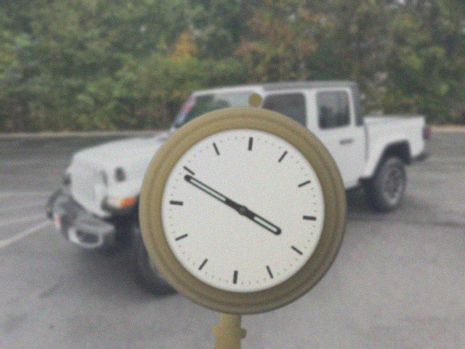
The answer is 3:49
